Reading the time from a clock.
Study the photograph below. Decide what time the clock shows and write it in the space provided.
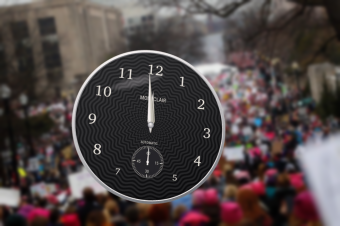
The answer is 11:59
